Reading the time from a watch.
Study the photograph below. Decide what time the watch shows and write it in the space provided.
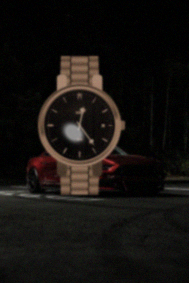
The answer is 12:24
